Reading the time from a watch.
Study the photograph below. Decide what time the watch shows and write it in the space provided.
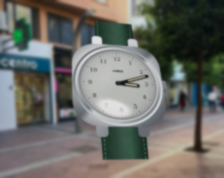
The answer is 3:12
